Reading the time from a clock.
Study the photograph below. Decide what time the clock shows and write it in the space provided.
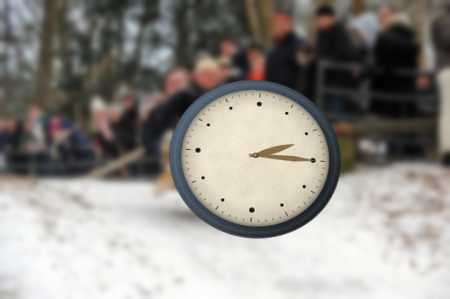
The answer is 2:15
